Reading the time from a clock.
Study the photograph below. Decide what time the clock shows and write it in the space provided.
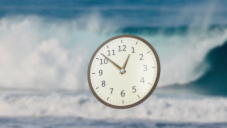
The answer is 12:52
